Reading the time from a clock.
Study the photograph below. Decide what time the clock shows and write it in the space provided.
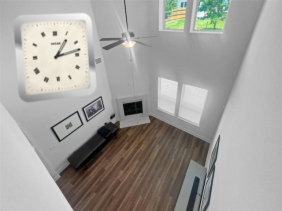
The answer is 1:13
